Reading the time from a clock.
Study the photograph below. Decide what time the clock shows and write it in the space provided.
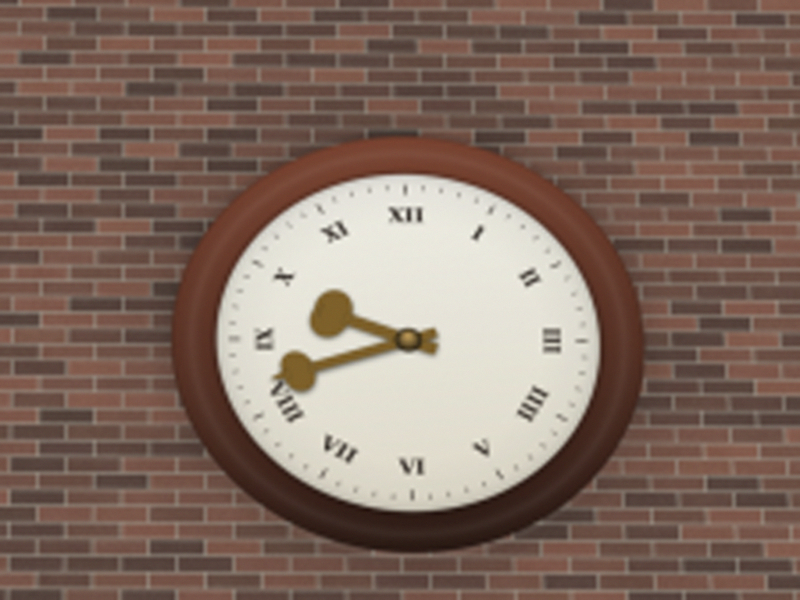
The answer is 9:42
